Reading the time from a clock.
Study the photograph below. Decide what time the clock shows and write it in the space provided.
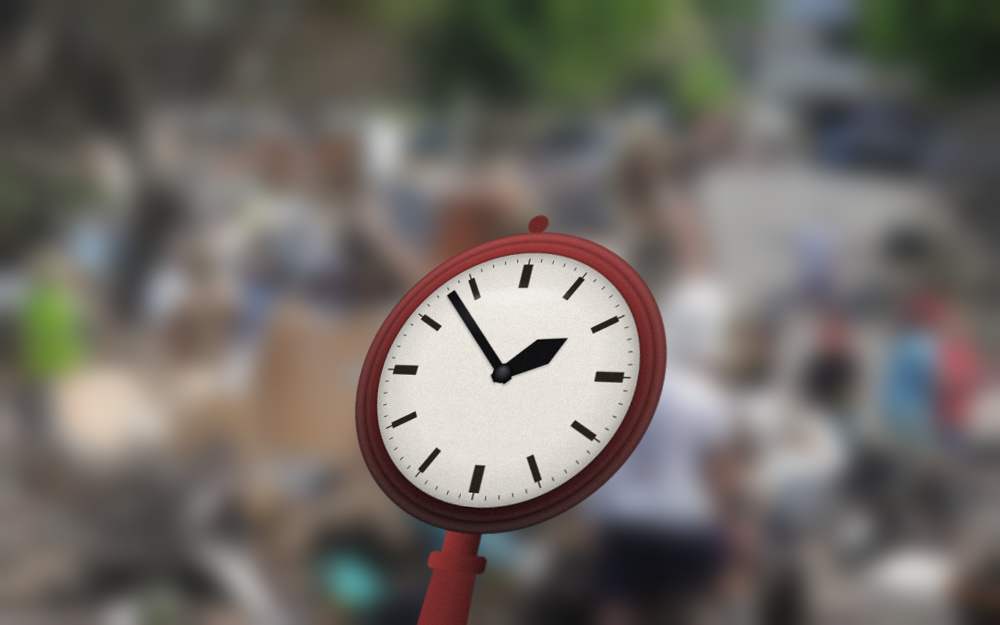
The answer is 1:53
